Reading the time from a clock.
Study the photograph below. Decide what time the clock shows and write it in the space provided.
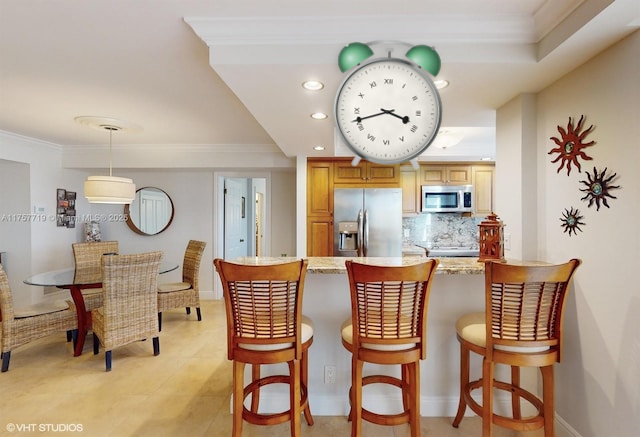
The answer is 3:42
